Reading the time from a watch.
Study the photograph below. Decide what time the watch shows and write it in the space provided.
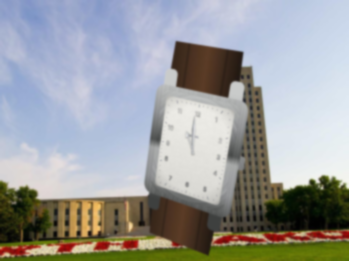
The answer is 10:59
